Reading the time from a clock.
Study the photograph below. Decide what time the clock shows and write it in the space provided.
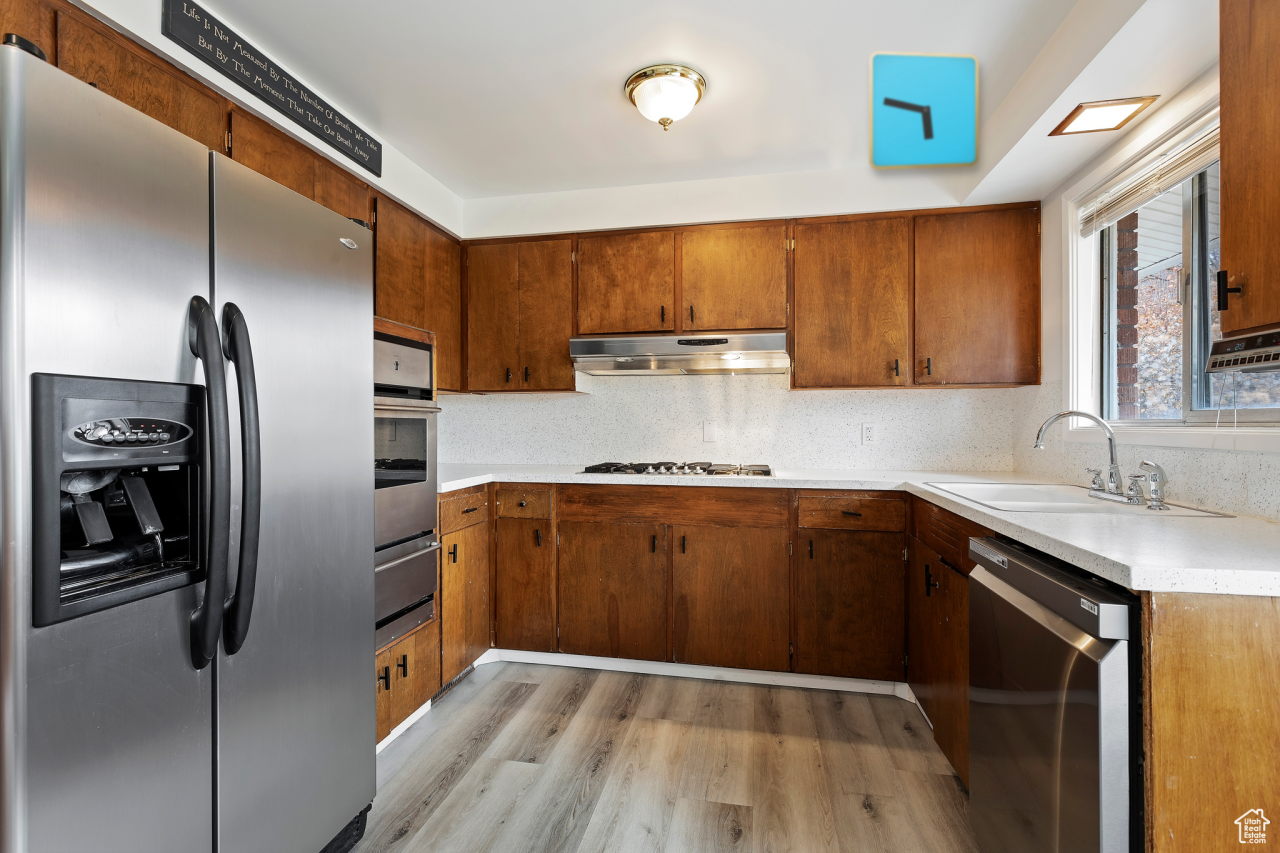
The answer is 5:47
